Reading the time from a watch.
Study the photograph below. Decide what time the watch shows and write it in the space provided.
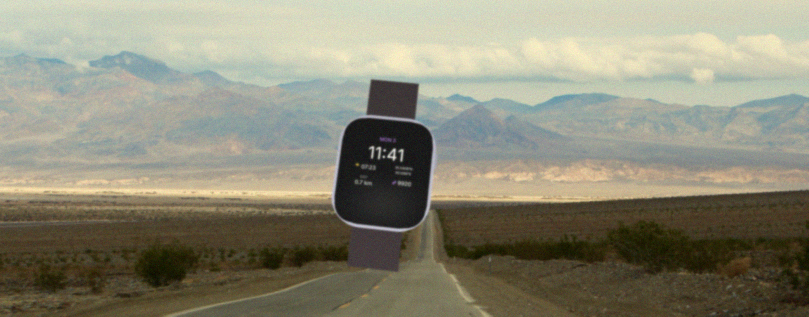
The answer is 11:41
